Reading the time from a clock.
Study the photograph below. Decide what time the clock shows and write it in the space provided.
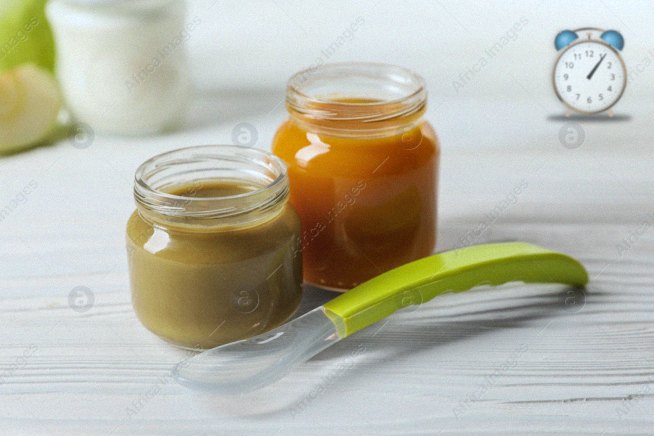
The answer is 1:06
